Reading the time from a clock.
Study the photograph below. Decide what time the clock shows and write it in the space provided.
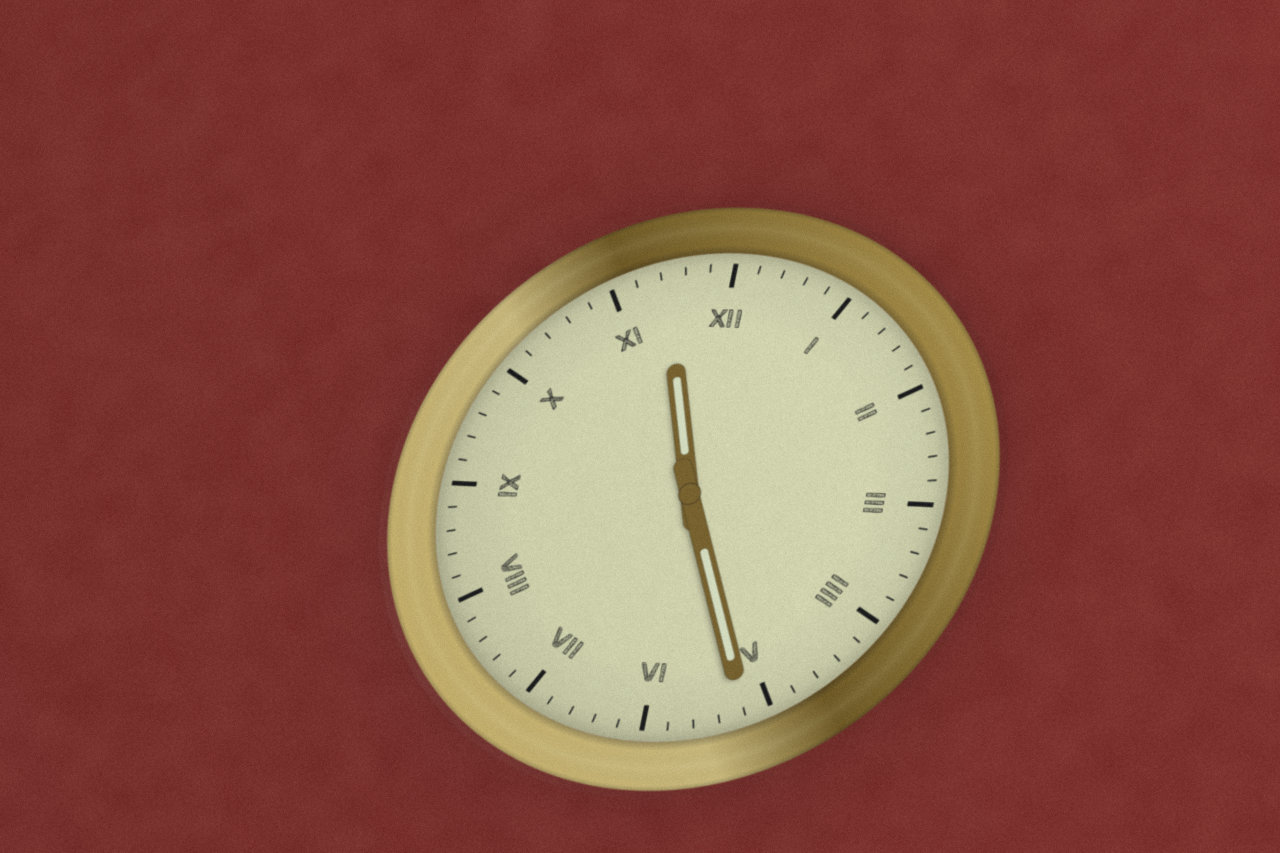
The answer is 11:26
